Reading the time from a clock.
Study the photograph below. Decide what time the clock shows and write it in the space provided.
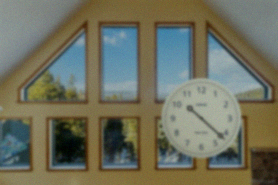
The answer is 10:22
